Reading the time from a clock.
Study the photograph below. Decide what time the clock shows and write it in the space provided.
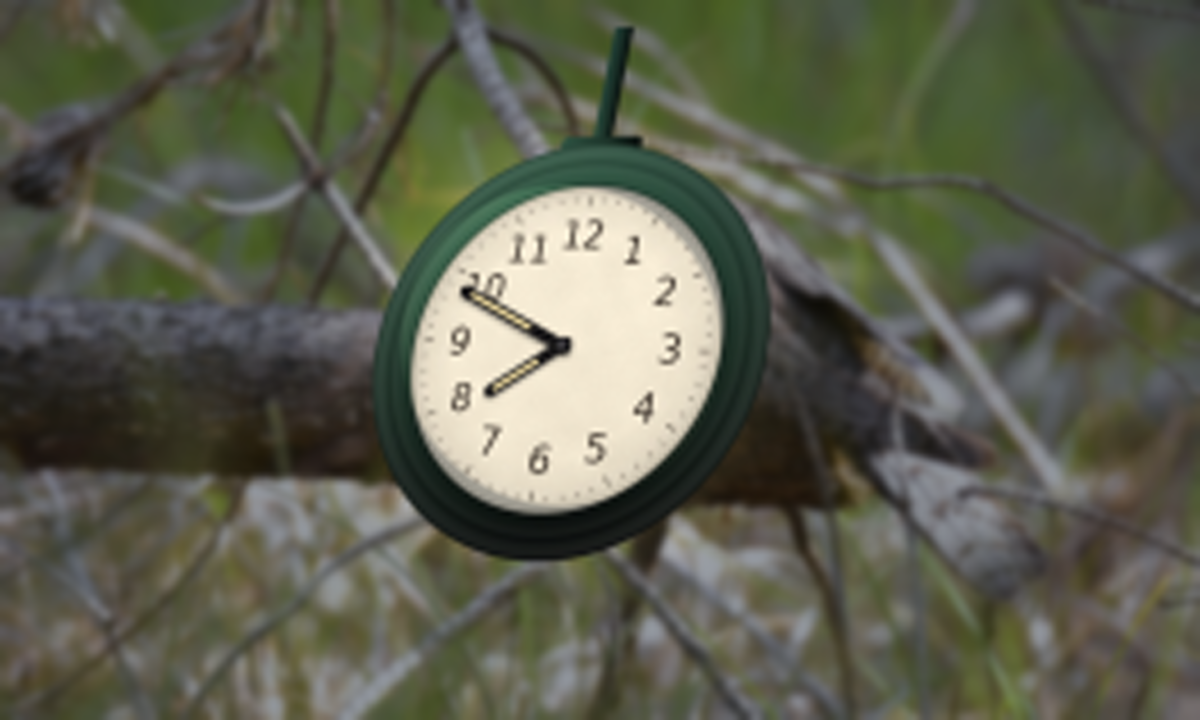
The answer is 7:49
